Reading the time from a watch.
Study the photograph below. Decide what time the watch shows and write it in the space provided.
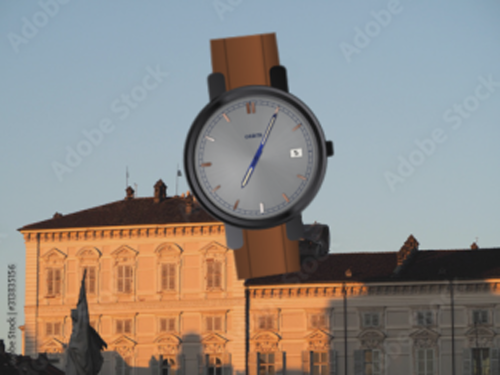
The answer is 7:05
